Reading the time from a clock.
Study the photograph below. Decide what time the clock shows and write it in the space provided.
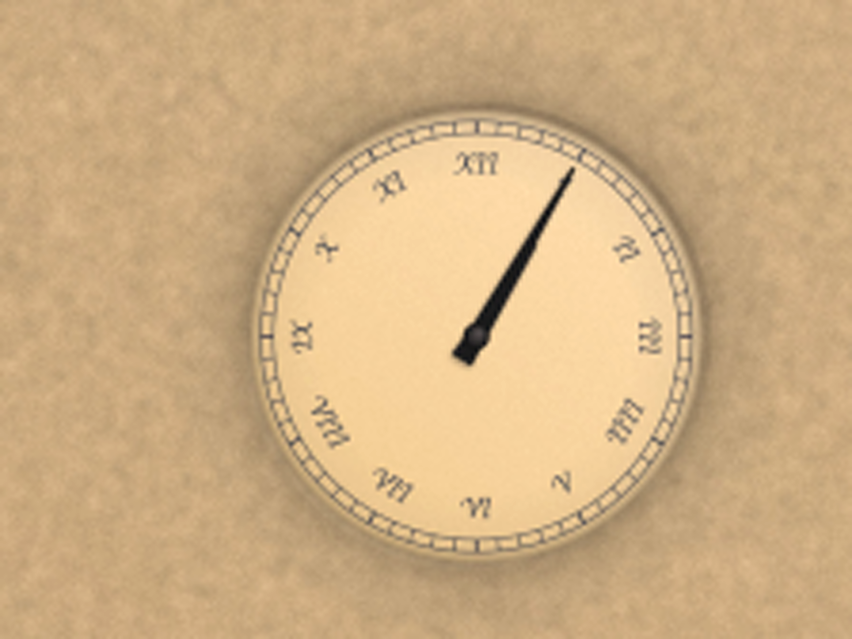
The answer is 1:05
